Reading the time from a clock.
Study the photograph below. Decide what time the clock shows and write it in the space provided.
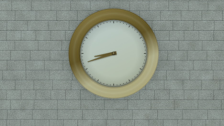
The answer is 8:42
